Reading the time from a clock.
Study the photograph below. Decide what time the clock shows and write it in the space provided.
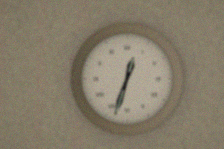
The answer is 12:33
